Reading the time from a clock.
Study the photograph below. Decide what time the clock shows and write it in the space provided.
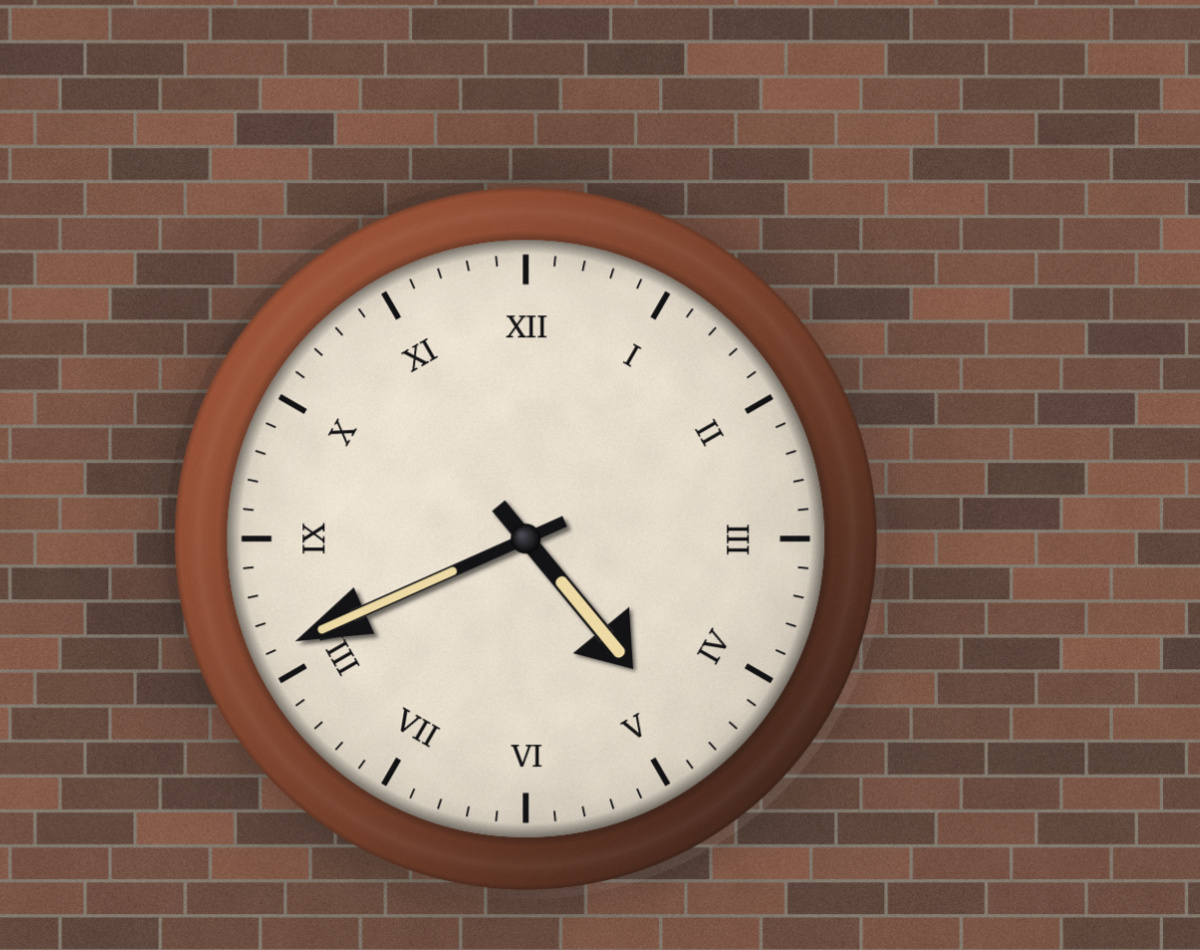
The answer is 4:41
